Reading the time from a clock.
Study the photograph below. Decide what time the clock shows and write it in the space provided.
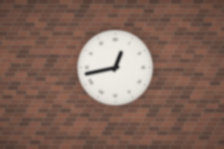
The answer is 12:43
